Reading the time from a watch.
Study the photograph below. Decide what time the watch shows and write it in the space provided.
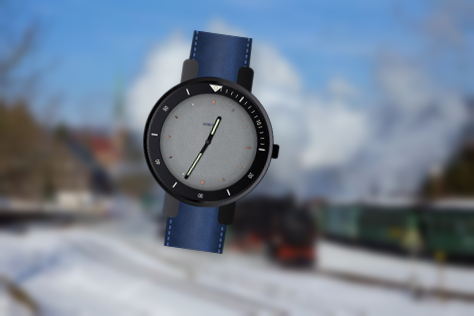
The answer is 12:34
